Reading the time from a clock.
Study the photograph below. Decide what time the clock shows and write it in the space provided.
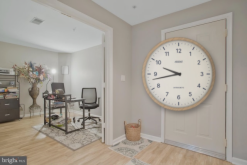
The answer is 9:43
